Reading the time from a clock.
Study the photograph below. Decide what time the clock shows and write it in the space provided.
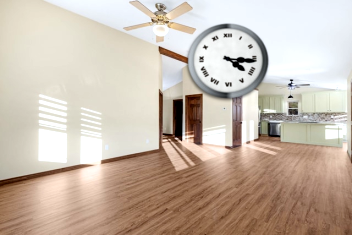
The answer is 4:16
